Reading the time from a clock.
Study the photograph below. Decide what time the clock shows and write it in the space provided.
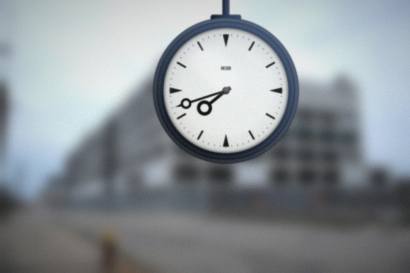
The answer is 7:42
